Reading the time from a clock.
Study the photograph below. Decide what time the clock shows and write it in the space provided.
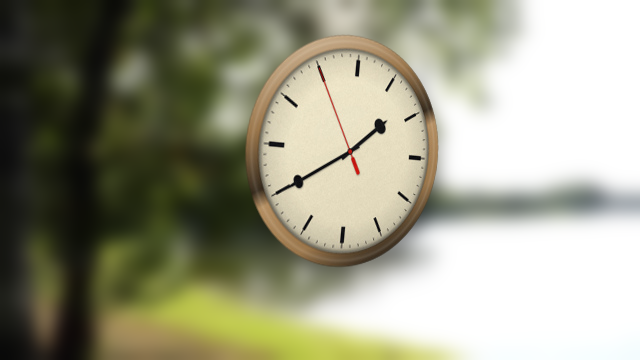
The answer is 1:39:55
